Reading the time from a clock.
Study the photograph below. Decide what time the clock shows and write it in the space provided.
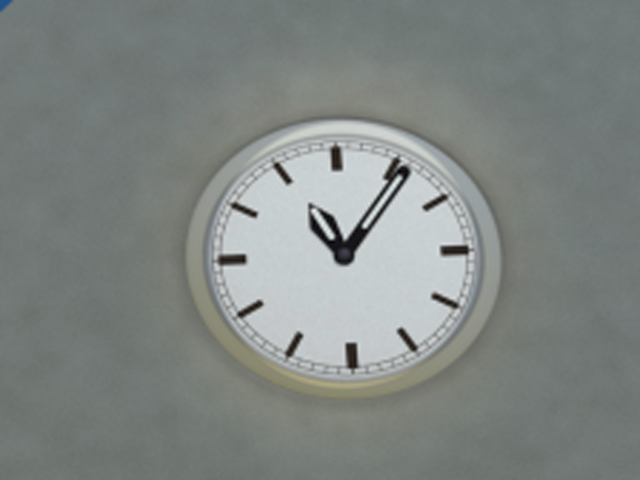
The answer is 11:06
